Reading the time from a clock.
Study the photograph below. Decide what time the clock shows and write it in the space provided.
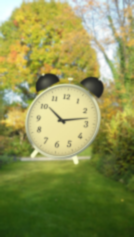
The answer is 10:13
